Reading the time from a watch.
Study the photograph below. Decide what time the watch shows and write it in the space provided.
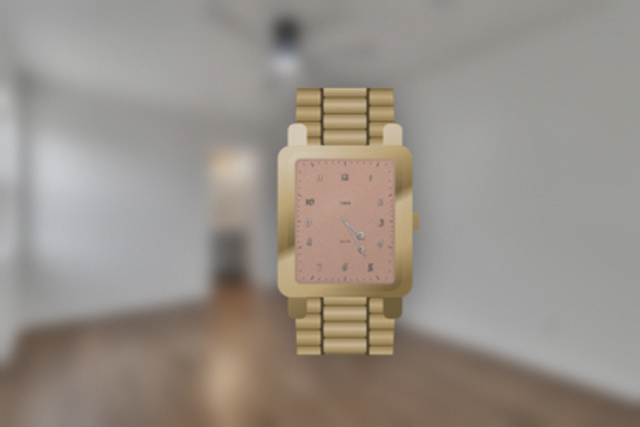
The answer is 4:25
